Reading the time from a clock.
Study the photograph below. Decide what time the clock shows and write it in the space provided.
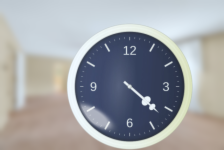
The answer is 4:22
